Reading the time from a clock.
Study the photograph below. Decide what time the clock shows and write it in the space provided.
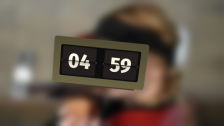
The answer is 4:59
